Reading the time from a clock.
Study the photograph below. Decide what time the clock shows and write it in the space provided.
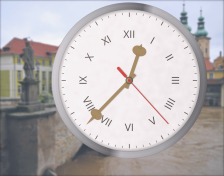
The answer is 12:37:23
